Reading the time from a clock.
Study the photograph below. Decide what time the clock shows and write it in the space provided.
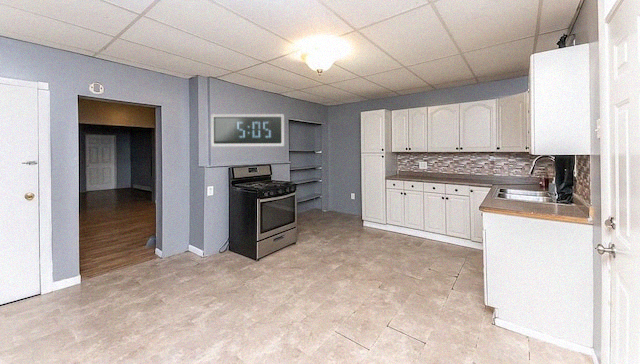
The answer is 5:05
